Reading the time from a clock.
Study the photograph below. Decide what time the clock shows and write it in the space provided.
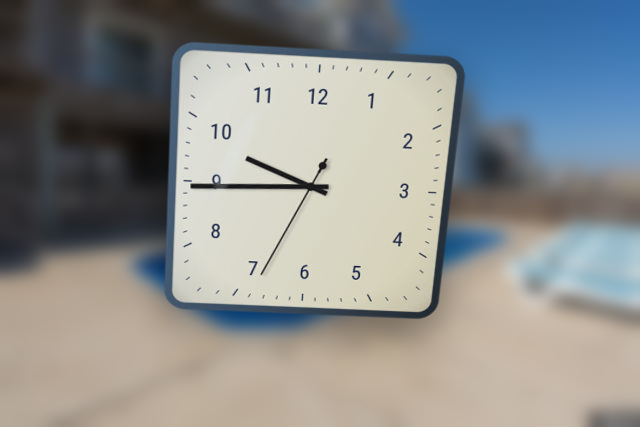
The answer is 9:44:34
